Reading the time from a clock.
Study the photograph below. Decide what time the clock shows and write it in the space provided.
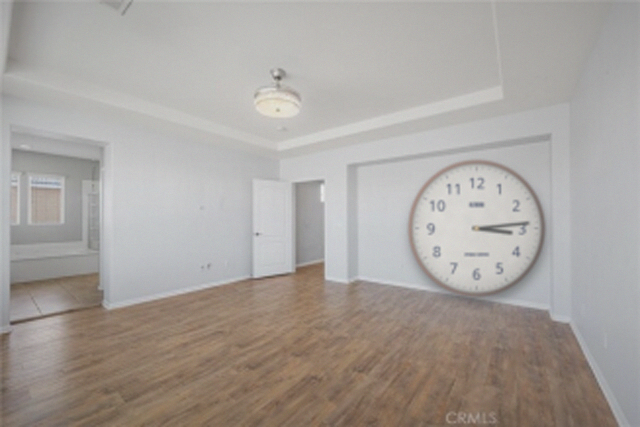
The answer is 3:14
